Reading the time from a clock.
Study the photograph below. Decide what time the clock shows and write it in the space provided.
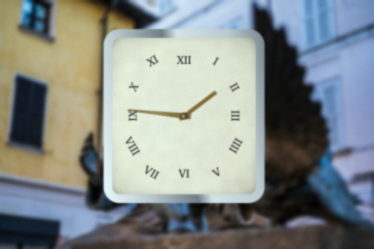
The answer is 1:46
